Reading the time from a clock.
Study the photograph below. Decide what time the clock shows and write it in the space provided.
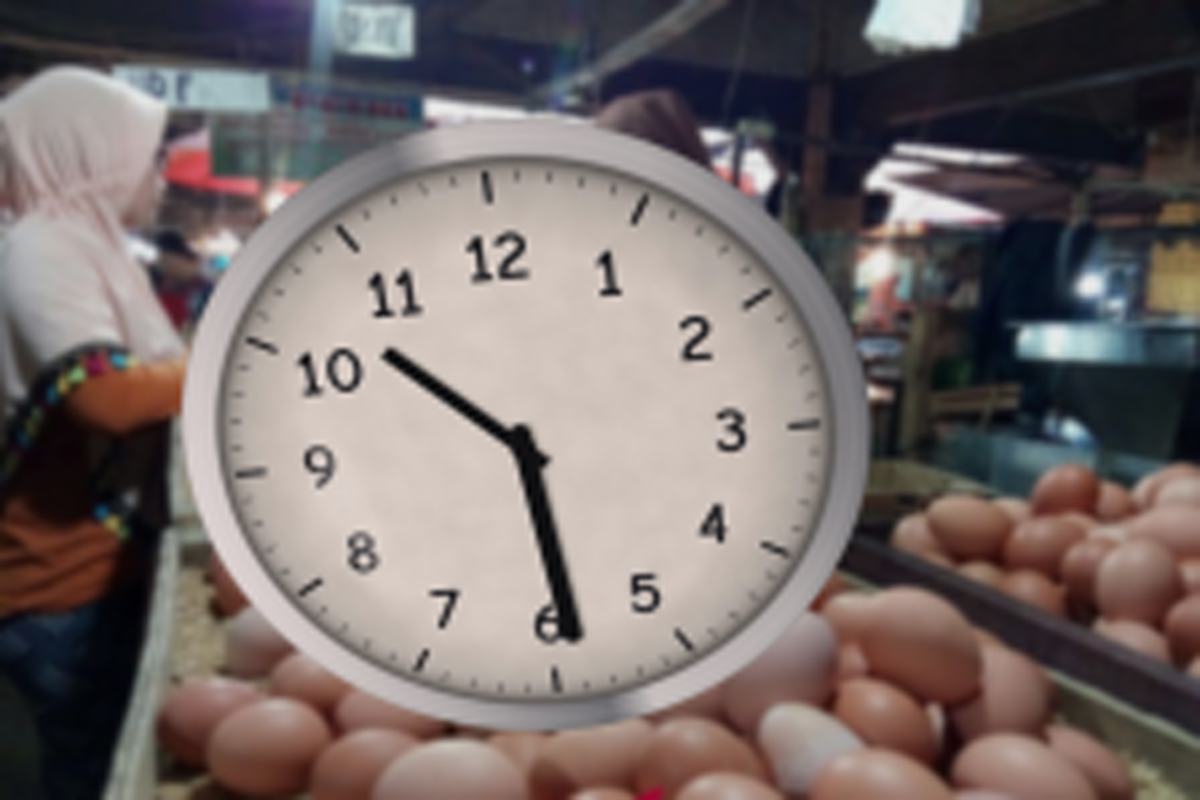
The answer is 10:29
